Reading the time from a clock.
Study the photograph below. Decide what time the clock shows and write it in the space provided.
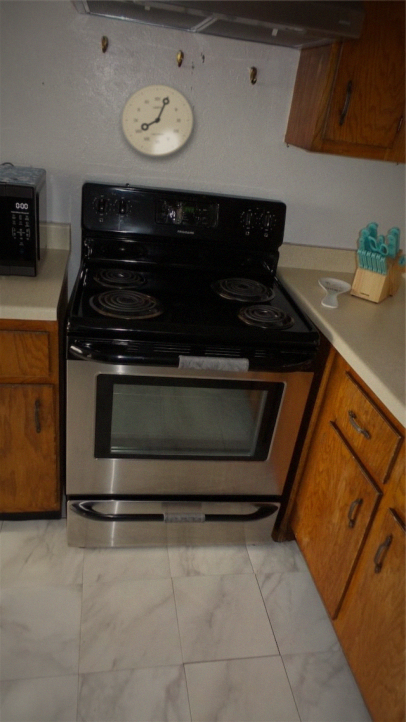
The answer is 8:04
